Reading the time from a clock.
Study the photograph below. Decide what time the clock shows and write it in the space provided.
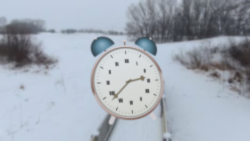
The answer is 2:38
